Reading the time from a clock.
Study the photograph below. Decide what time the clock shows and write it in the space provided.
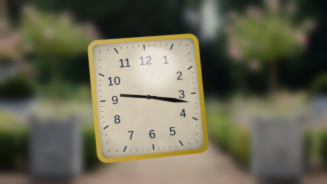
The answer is 9:17
